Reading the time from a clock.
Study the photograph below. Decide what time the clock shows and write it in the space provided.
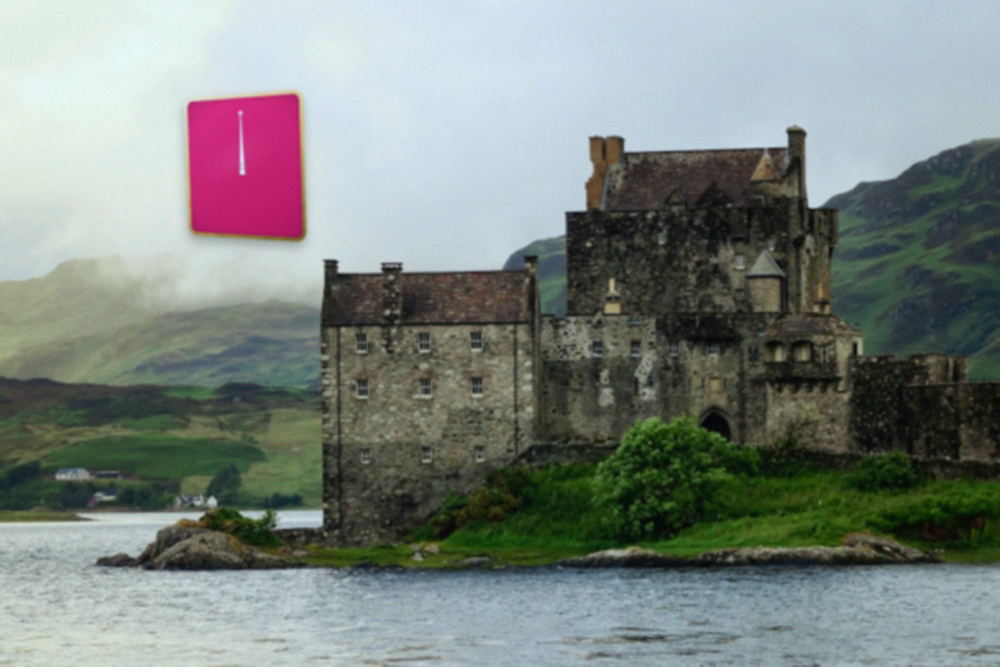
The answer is 12:00
